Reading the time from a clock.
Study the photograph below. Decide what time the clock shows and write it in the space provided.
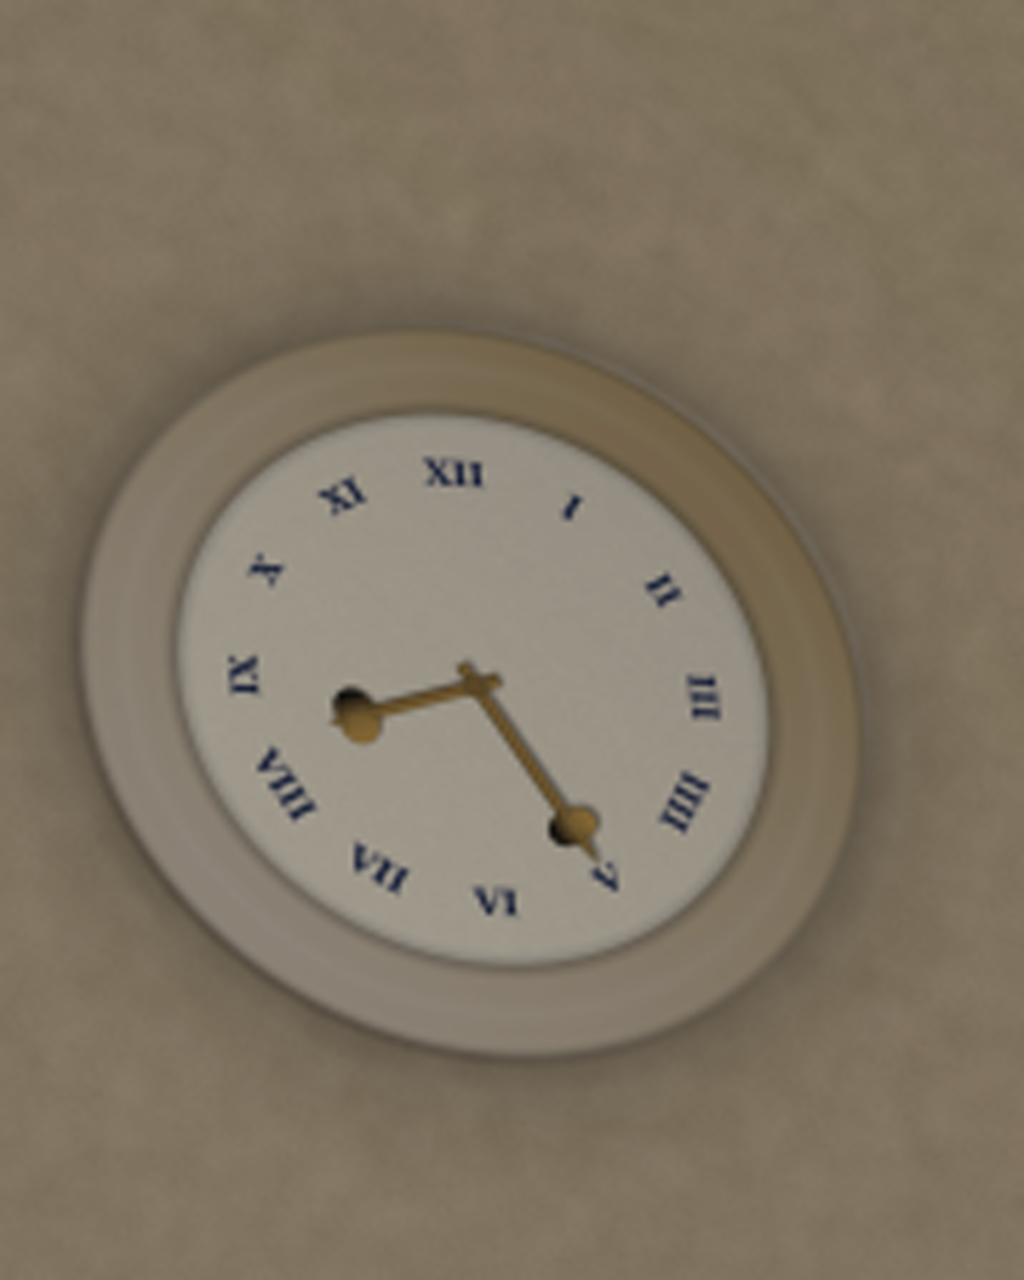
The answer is 8:25
